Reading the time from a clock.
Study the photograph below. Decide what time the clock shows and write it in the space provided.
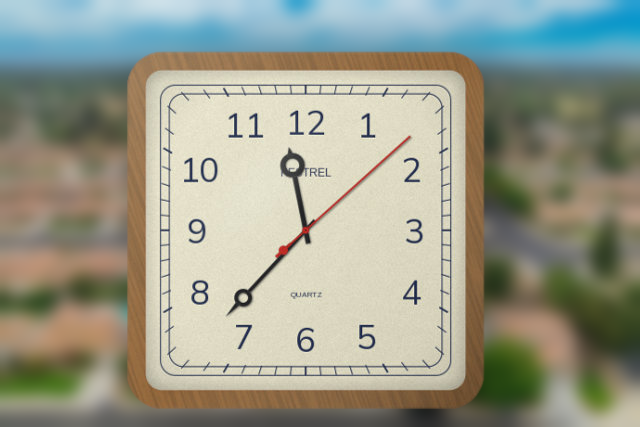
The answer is 11:37:08
